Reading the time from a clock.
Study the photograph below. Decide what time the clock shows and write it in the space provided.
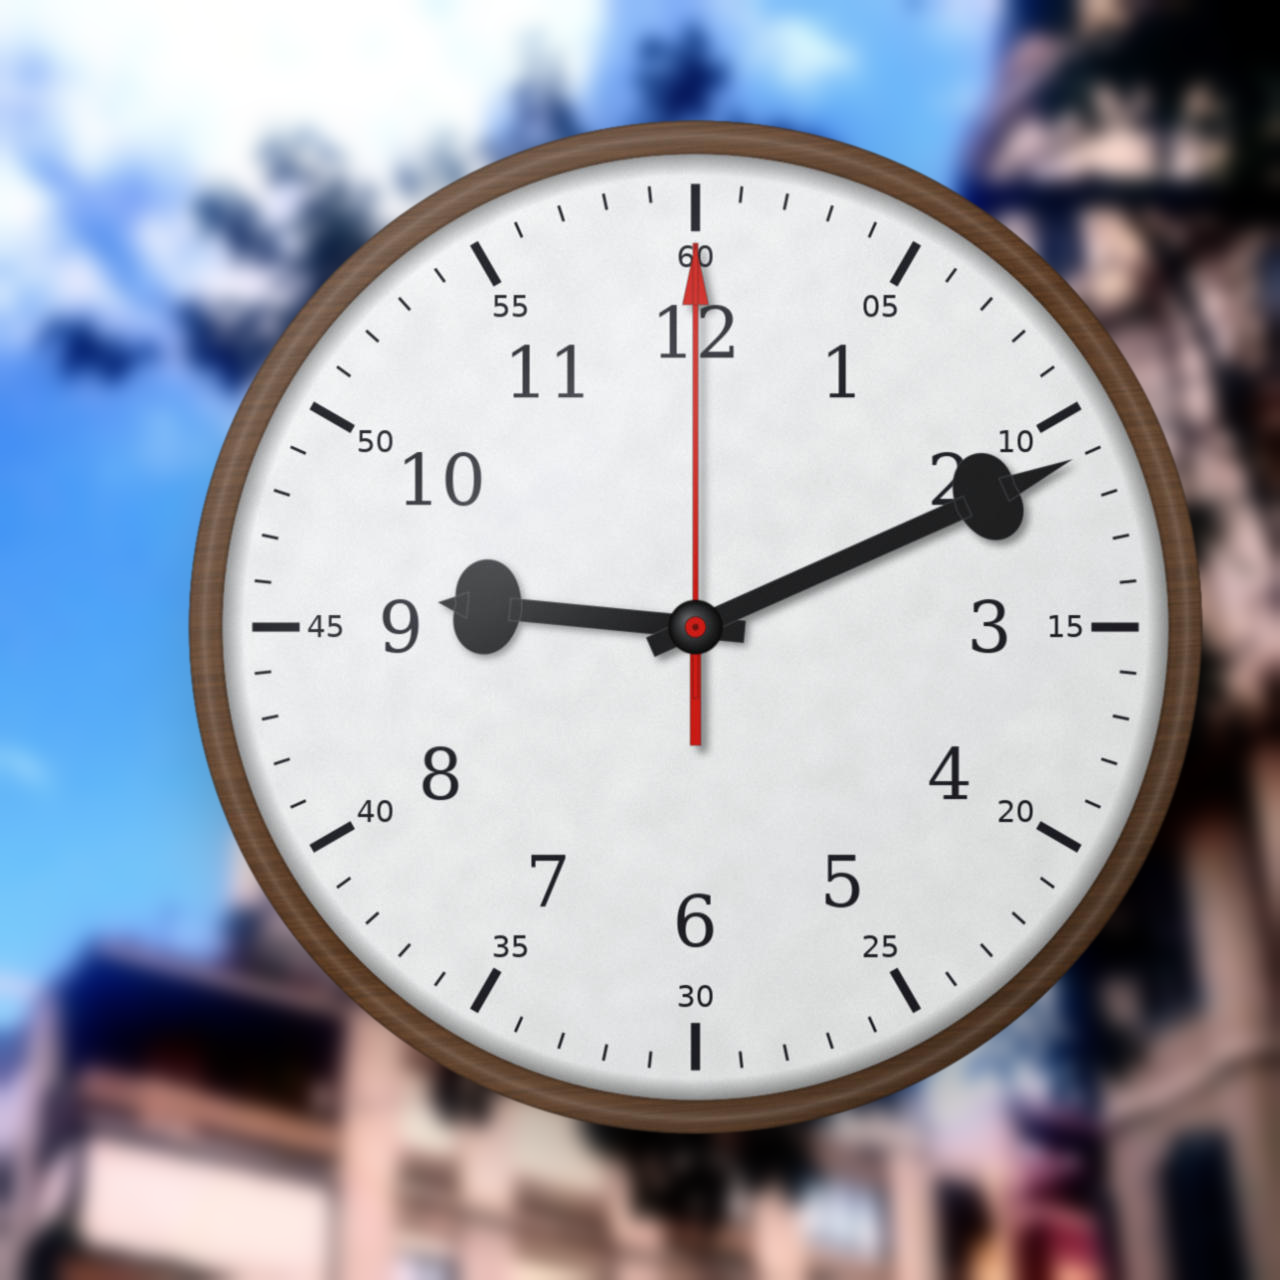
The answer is 9:11:00
